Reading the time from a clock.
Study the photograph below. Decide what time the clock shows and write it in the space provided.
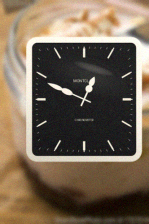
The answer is 12:49
